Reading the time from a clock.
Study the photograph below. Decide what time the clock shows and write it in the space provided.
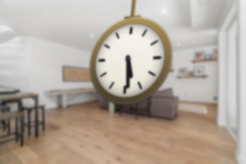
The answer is 5:29
